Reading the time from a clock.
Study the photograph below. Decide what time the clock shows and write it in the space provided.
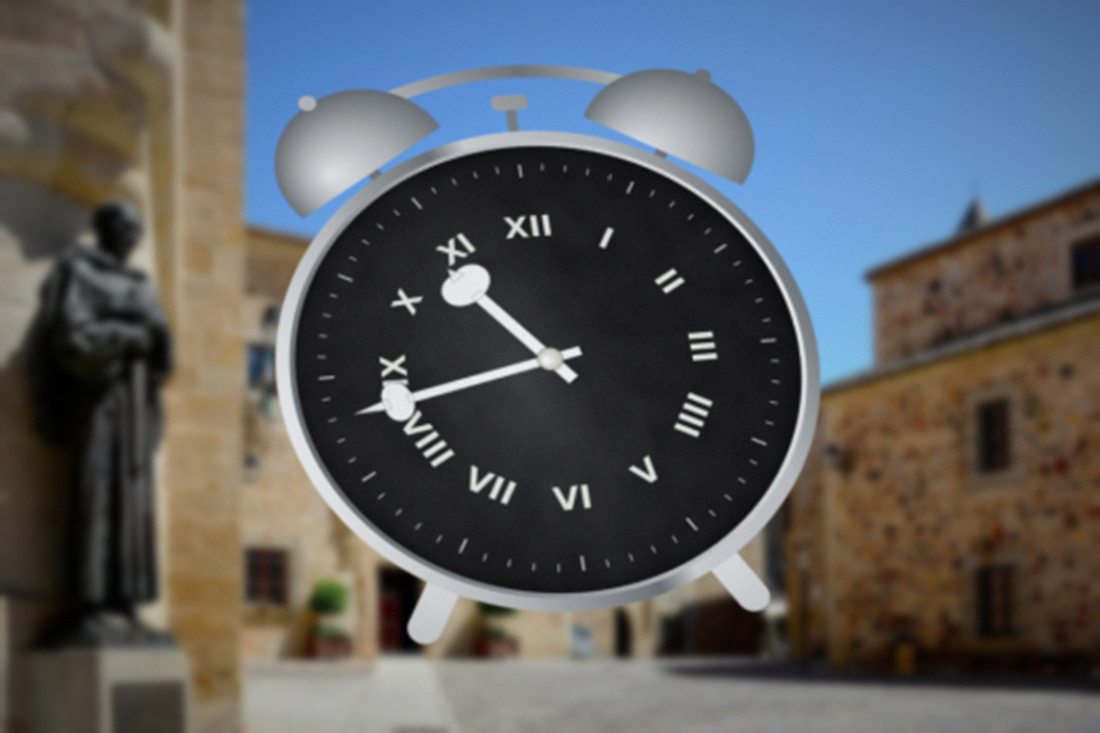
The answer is 10:43
